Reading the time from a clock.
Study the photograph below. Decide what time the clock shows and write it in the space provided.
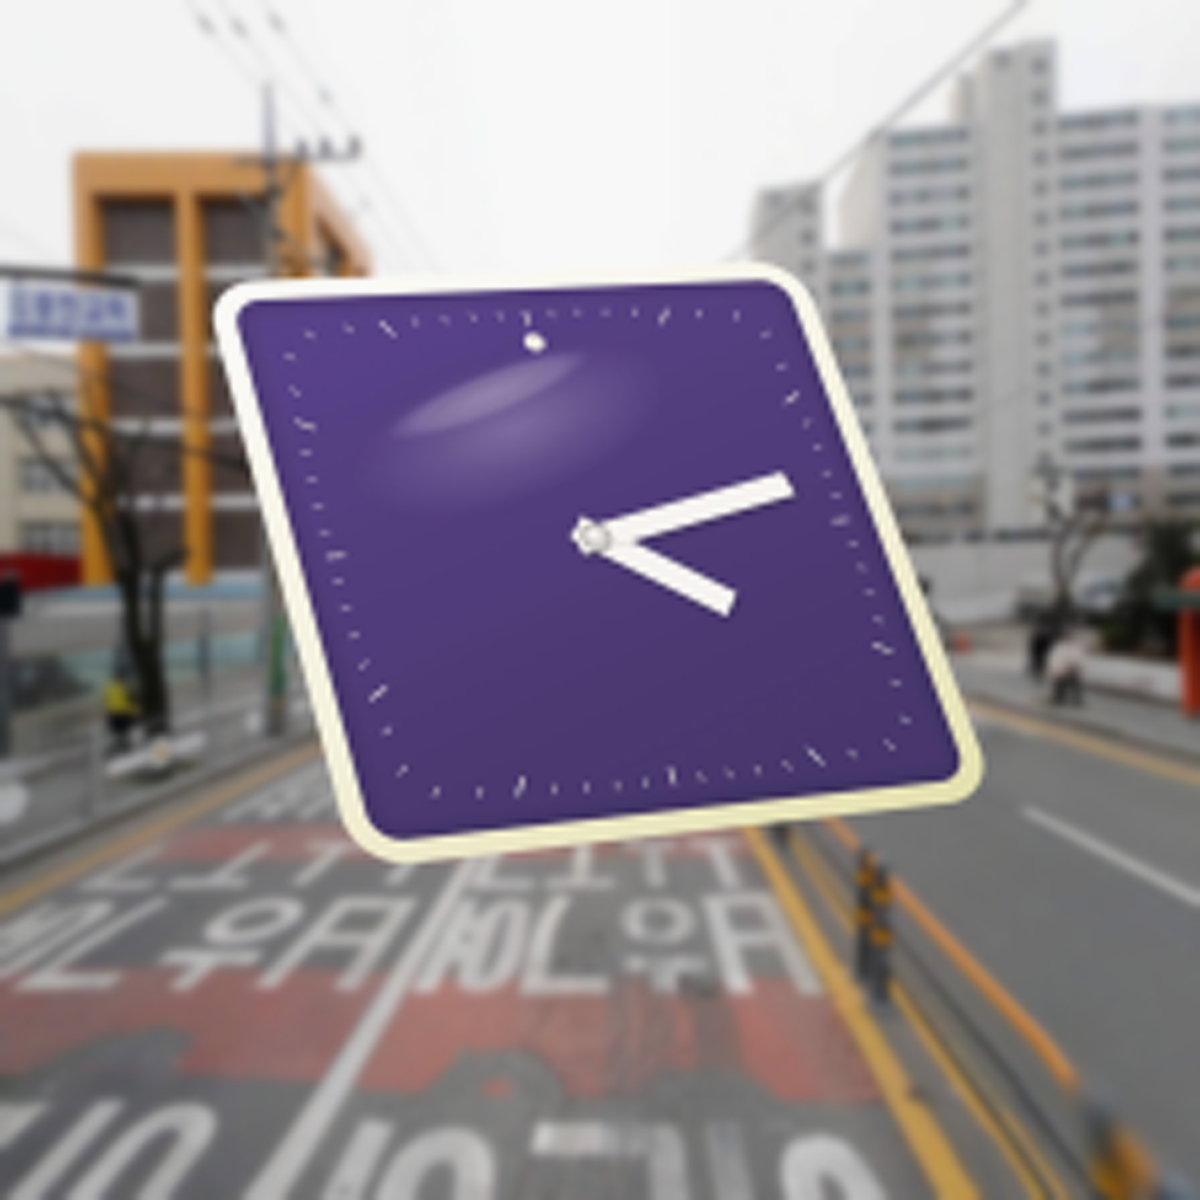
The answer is 4:13
